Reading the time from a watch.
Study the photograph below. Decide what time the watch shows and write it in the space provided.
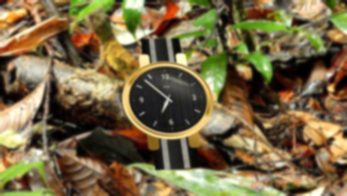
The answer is 6:53
